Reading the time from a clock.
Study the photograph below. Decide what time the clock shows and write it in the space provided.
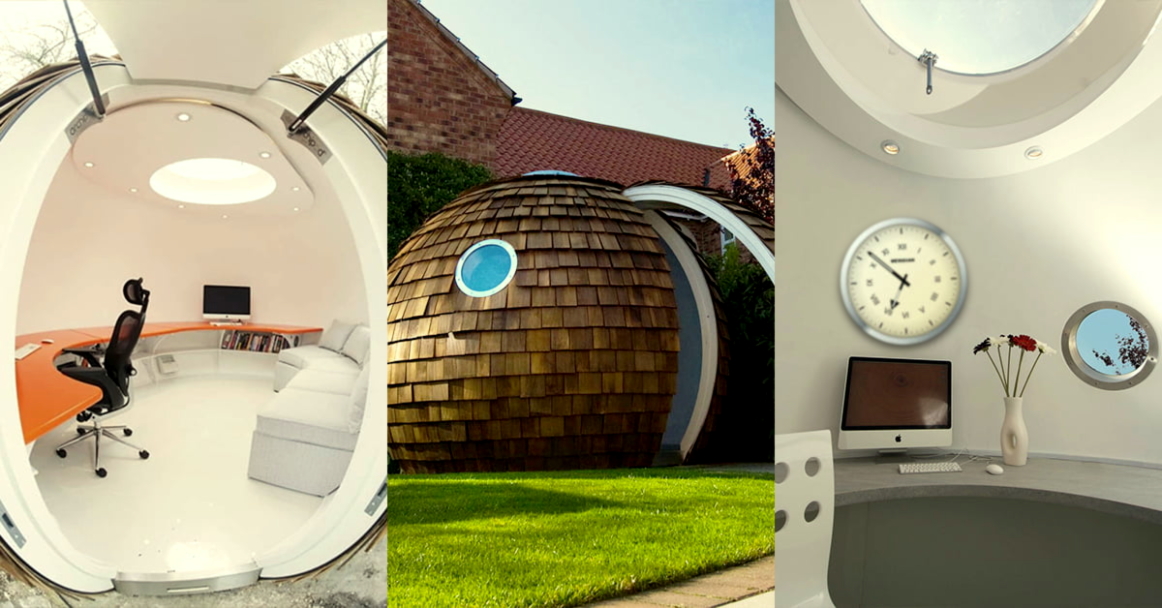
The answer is 6:52
